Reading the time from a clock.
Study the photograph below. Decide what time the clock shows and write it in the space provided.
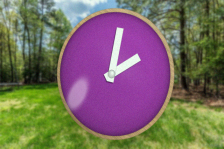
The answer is 2:02
